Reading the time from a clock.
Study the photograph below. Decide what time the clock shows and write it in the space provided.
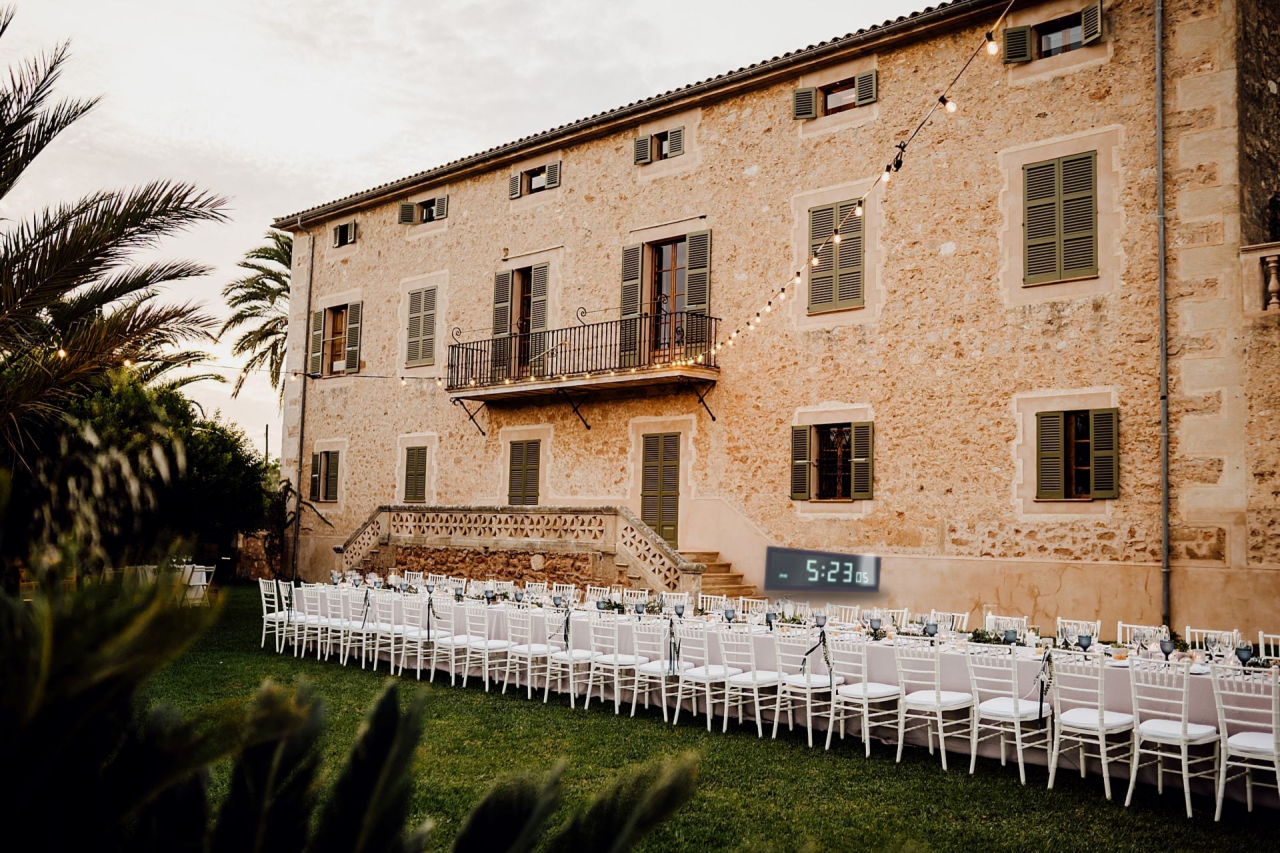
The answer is 5:23:05
